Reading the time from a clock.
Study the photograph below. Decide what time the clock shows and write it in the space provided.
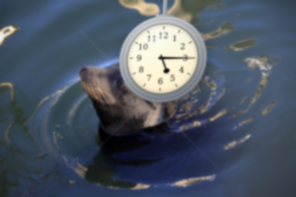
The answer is 5:15
